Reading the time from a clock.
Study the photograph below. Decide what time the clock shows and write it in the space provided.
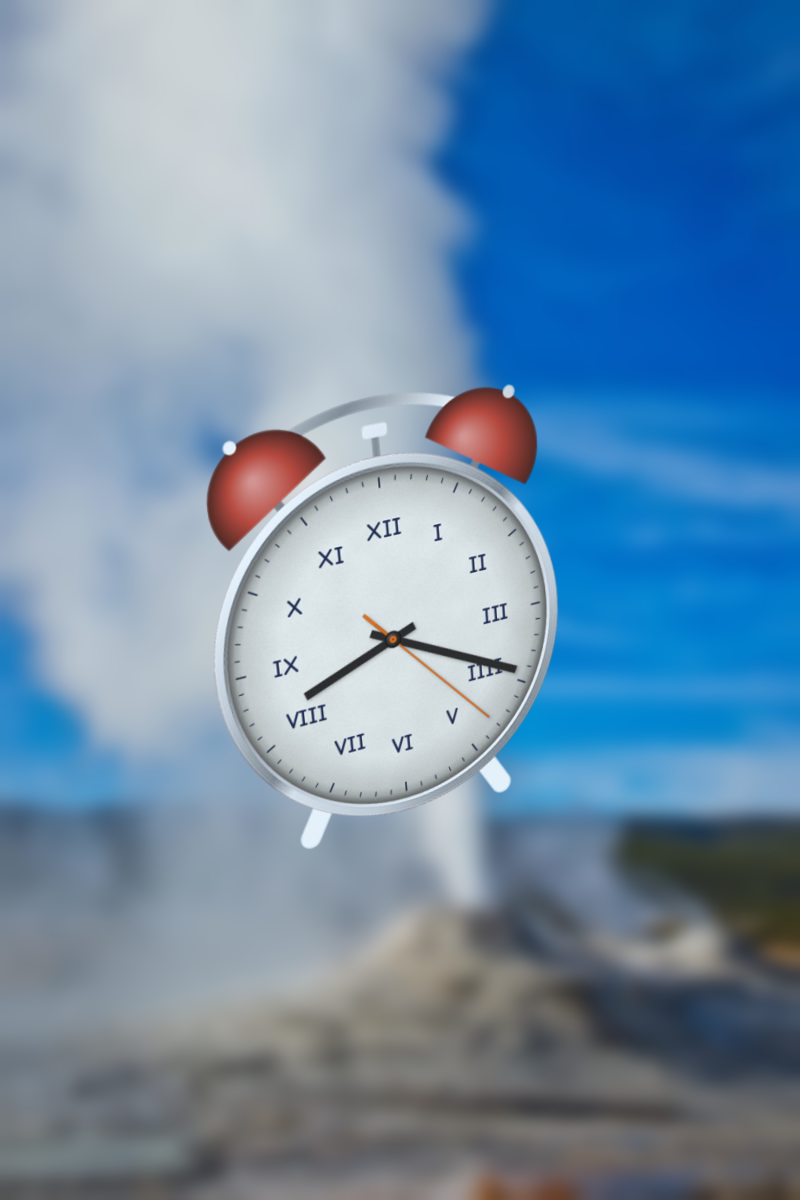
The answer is 8:19:23
